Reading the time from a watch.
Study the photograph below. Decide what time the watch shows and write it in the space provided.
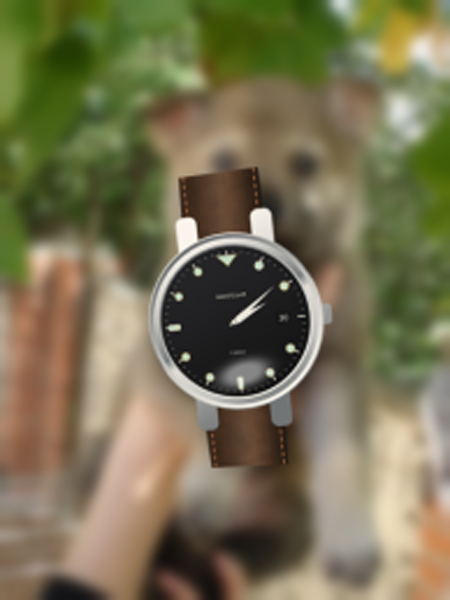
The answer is 2:09
